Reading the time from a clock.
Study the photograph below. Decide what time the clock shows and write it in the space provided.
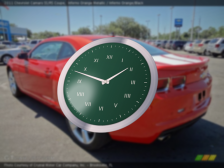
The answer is 1:48
